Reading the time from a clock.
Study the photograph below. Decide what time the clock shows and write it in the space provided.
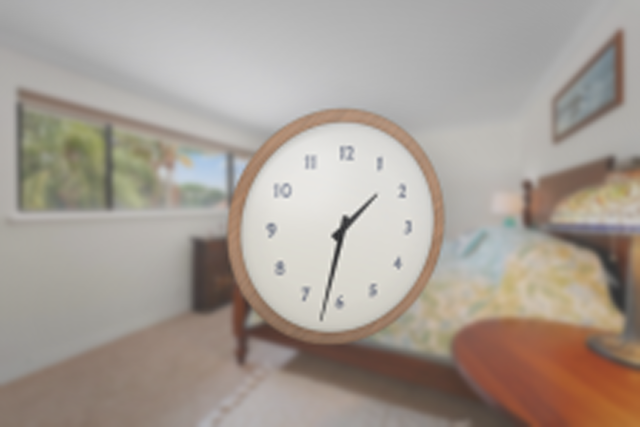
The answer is 1:32
